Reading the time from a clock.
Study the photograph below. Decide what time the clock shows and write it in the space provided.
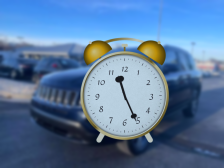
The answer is 11:26
